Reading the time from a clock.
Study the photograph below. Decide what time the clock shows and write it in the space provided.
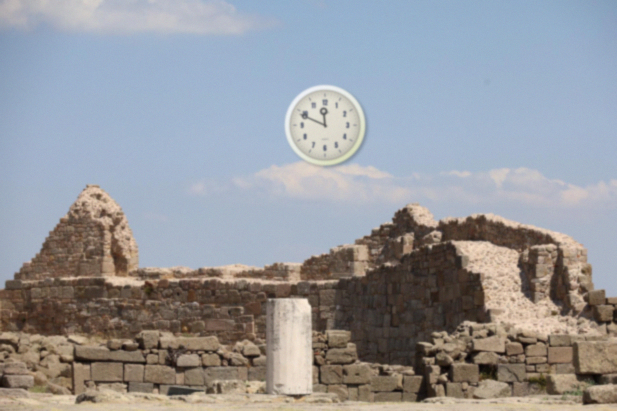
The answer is 11:49
